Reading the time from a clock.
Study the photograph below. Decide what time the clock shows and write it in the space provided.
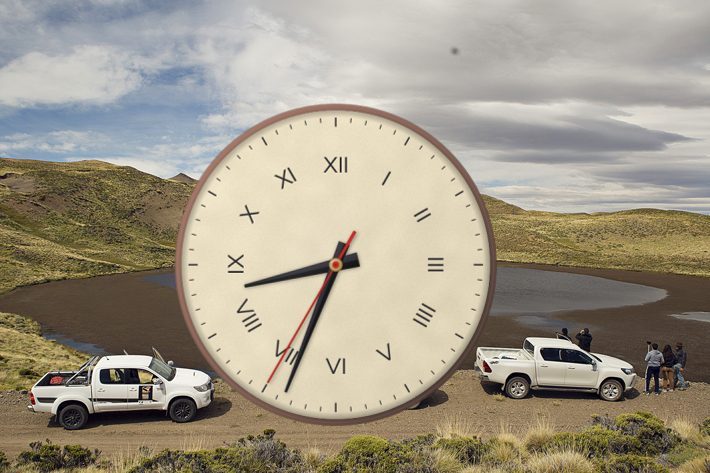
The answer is 8:33:35
